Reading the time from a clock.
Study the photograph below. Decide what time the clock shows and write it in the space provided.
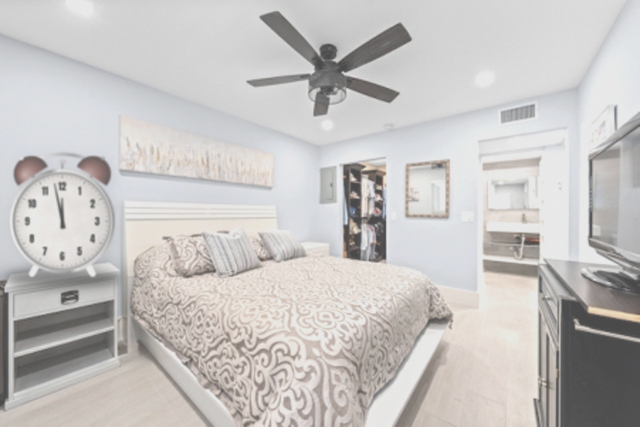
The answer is 11:58
